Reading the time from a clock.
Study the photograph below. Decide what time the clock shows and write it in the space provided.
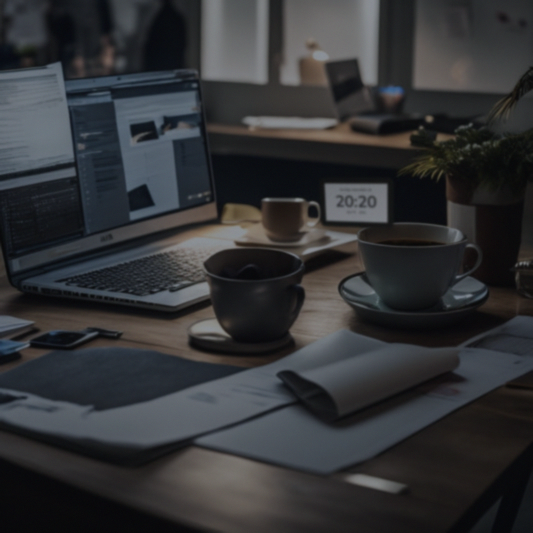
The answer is 20:20
